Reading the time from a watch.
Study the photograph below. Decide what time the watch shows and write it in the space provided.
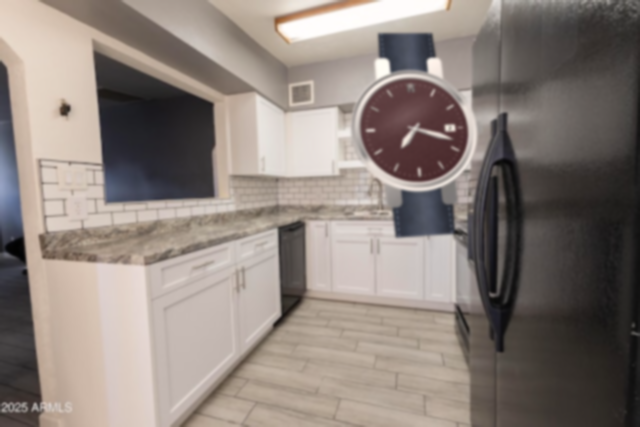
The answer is 7:18
